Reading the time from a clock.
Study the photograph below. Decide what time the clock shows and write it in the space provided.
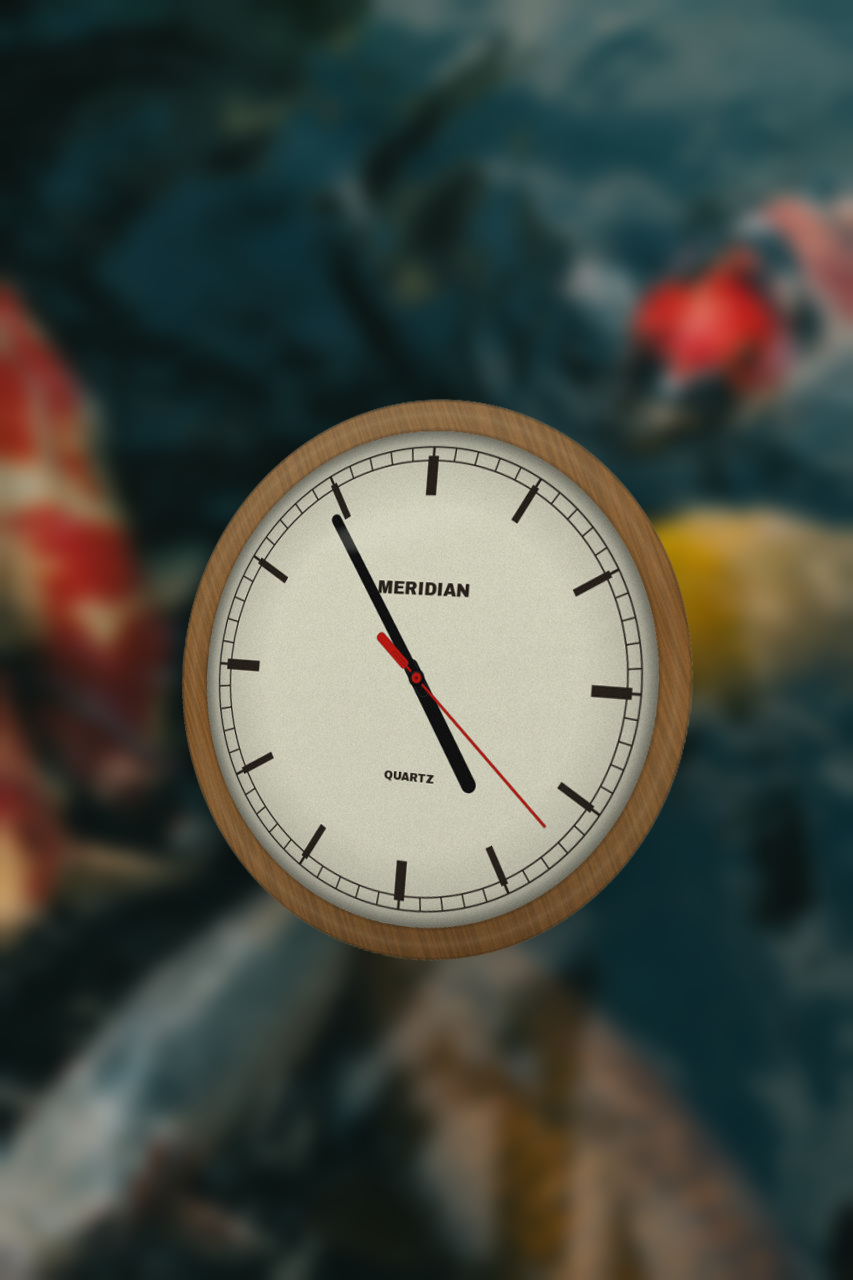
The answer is 4:54:22
